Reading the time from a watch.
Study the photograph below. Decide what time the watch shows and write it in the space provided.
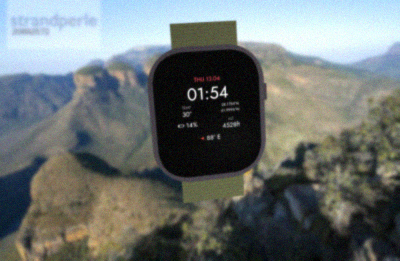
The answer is 1:54
